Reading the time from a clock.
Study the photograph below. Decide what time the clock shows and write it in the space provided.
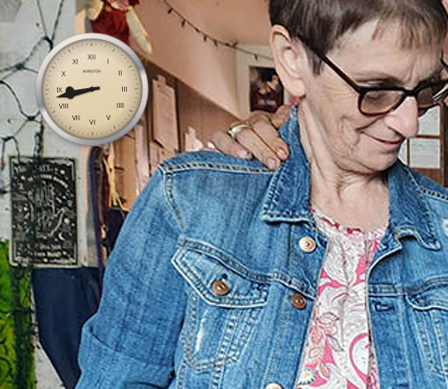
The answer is 8:43
